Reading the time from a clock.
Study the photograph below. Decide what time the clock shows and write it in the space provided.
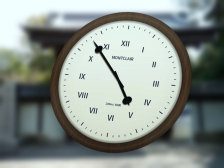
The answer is 4:53
